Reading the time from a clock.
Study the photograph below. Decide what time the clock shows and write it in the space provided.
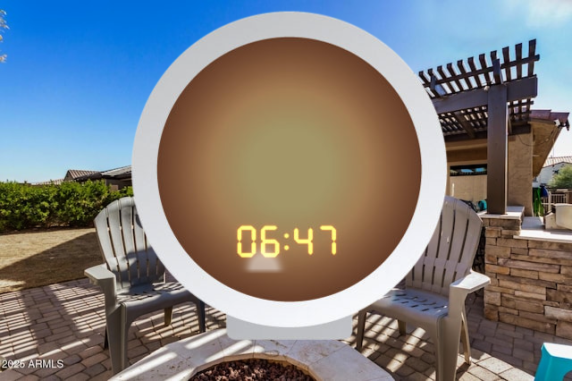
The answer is 6:47
